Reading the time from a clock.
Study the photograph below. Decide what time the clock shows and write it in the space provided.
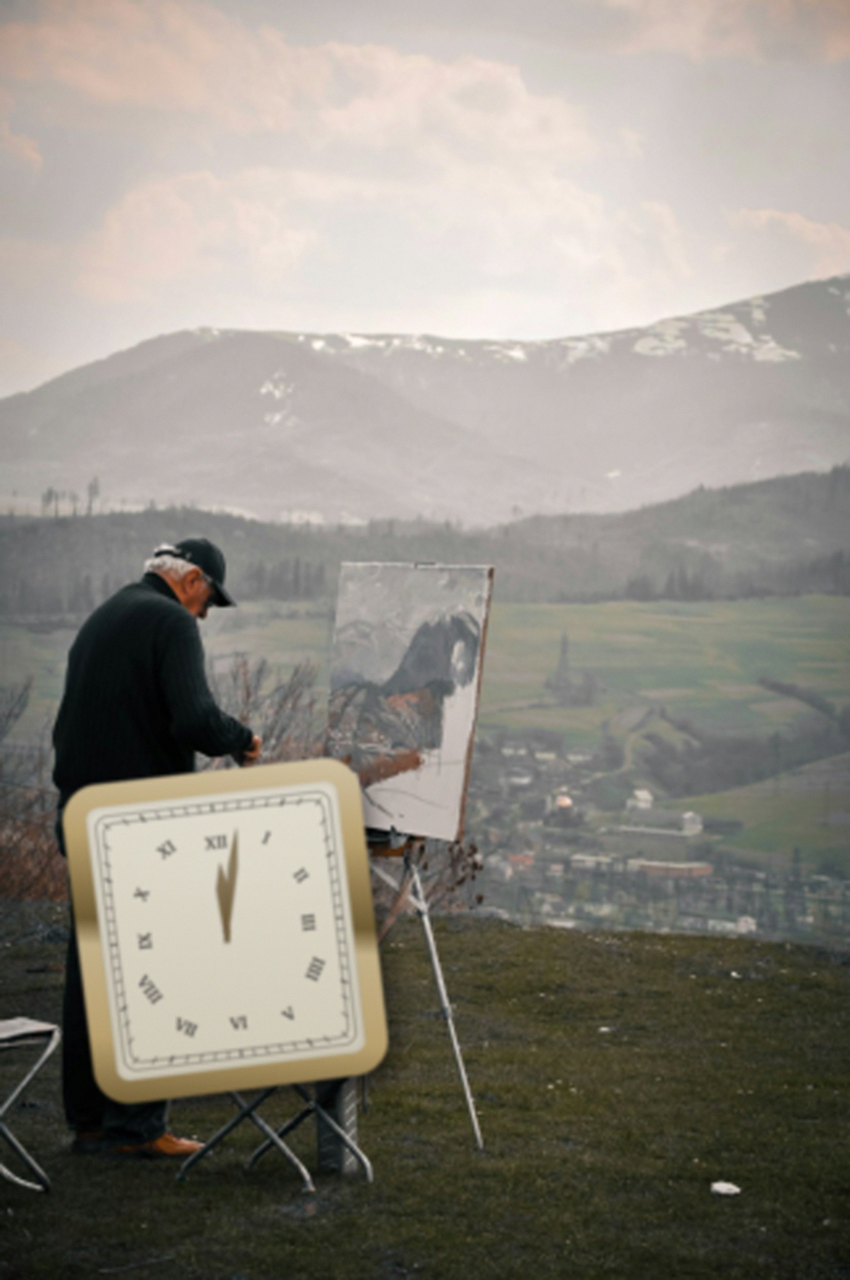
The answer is 12:02
